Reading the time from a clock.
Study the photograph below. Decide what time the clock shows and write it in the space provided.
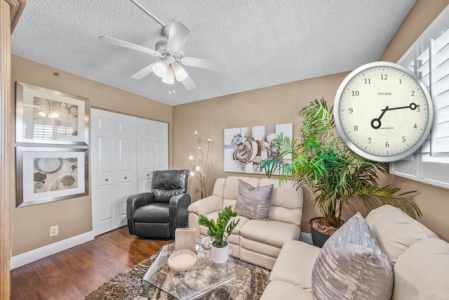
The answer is 7:14
